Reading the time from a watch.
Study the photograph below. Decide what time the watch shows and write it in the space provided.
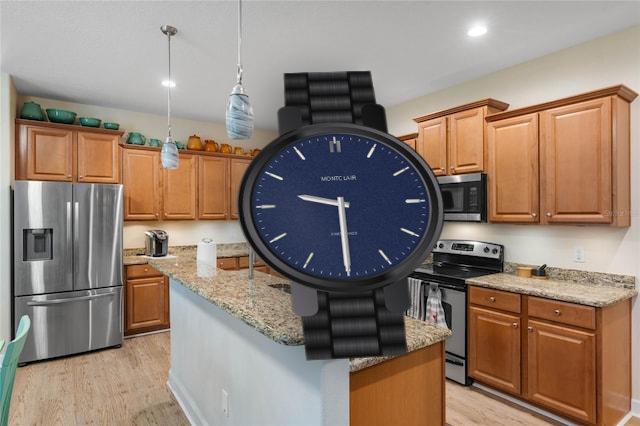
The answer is 9:30
